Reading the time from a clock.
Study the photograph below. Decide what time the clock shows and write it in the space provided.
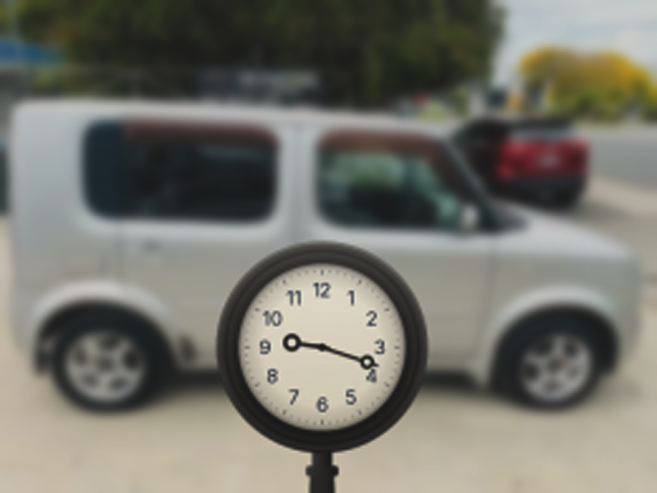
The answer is 9:18
